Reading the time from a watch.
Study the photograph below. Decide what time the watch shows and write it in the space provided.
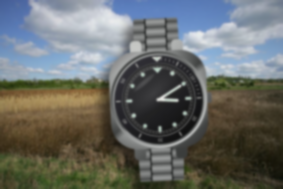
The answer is 3:10
